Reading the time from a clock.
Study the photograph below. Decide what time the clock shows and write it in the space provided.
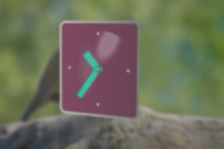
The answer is 10:36
